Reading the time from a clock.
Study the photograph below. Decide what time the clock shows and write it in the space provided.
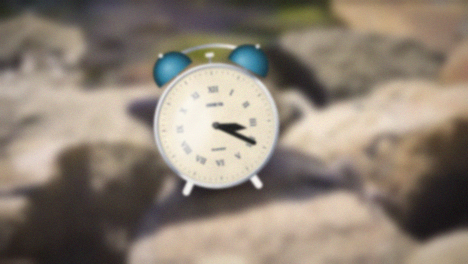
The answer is 3:20
